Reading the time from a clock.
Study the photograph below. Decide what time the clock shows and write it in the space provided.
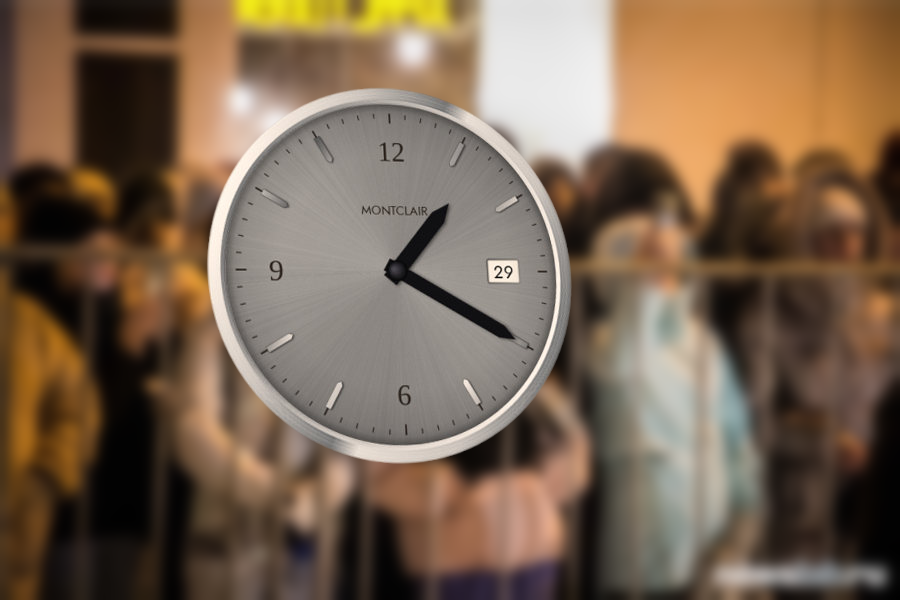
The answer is 1:20
